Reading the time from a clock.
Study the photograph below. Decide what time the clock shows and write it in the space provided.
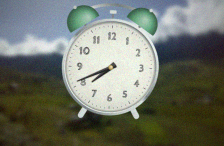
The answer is 7:41
